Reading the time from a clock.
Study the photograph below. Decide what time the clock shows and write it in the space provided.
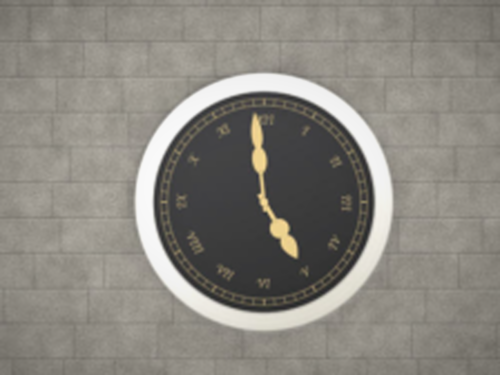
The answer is 4:59
